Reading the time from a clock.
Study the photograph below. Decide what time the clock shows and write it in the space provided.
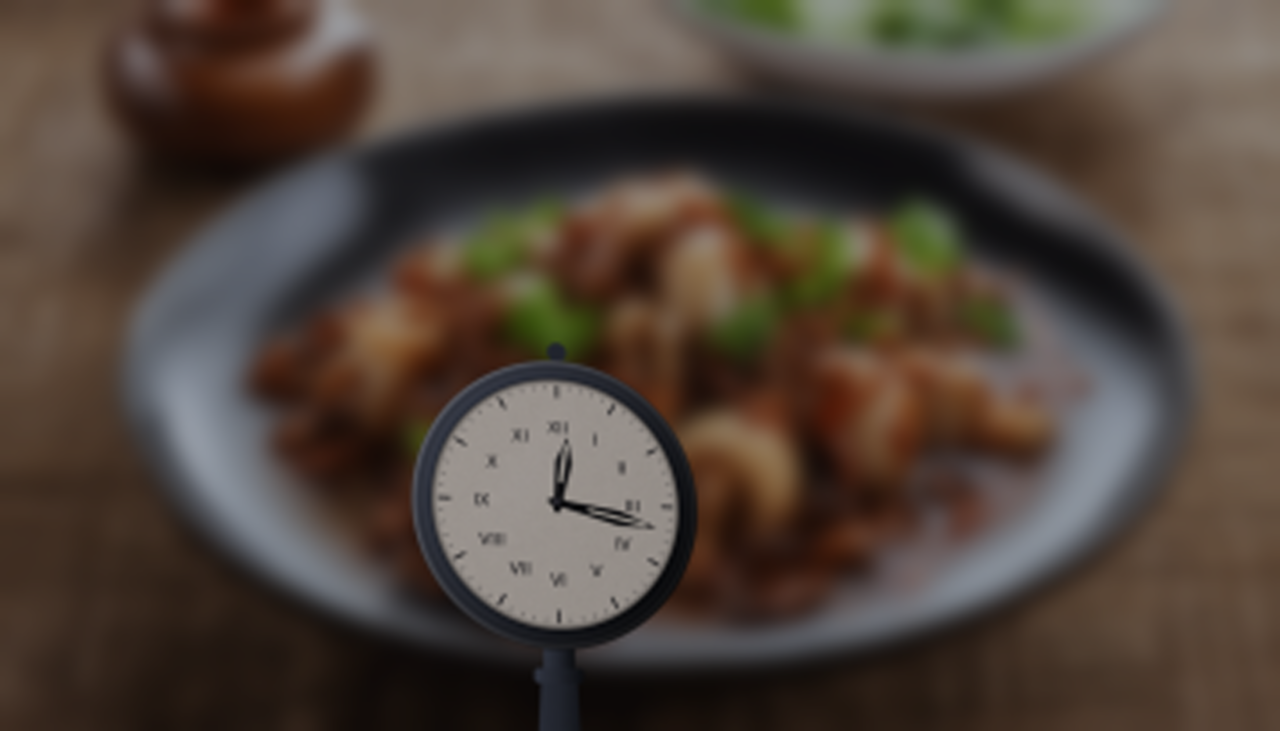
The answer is 12:17
